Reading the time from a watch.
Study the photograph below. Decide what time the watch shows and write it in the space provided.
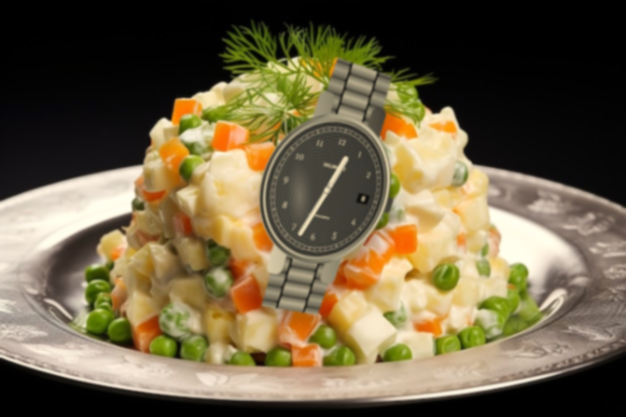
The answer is 12:33
